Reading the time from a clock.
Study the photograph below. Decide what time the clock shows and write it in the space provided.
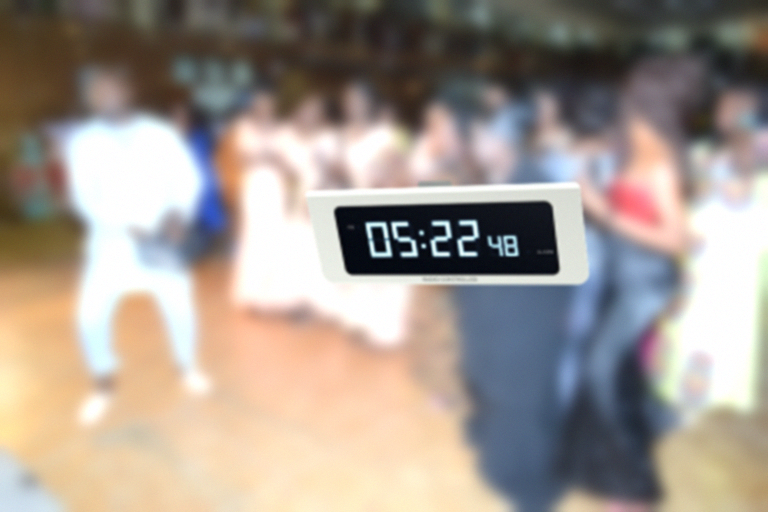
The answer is 5:22:48
